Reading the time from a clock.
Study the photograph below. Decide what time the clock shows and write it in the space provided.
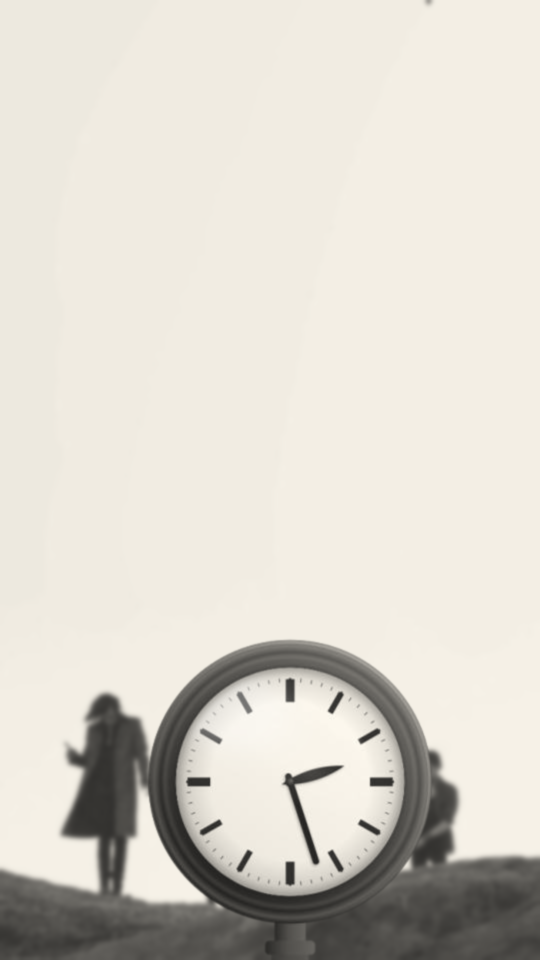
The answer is 2:27
